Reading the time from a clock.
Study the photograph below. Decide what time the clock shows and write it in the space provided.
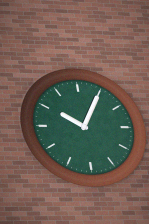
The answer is 10:05
